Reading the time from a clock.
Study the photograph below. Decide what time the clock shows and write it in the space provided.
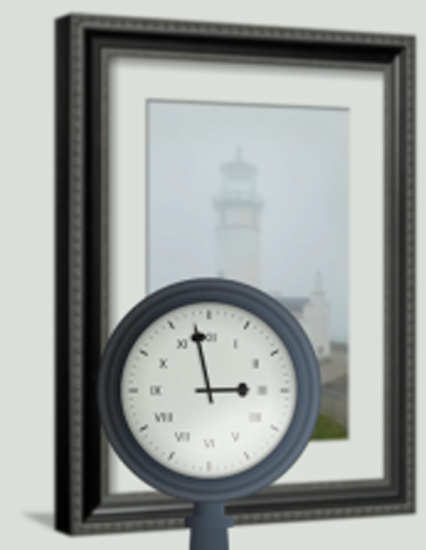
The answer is 2:58
